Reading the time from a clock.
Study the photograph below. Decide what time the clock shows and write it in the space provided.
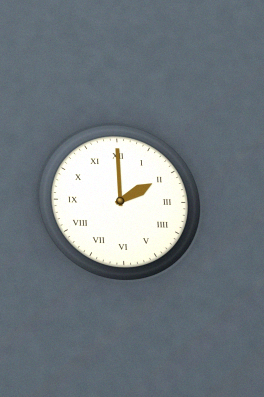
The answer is 2:00
